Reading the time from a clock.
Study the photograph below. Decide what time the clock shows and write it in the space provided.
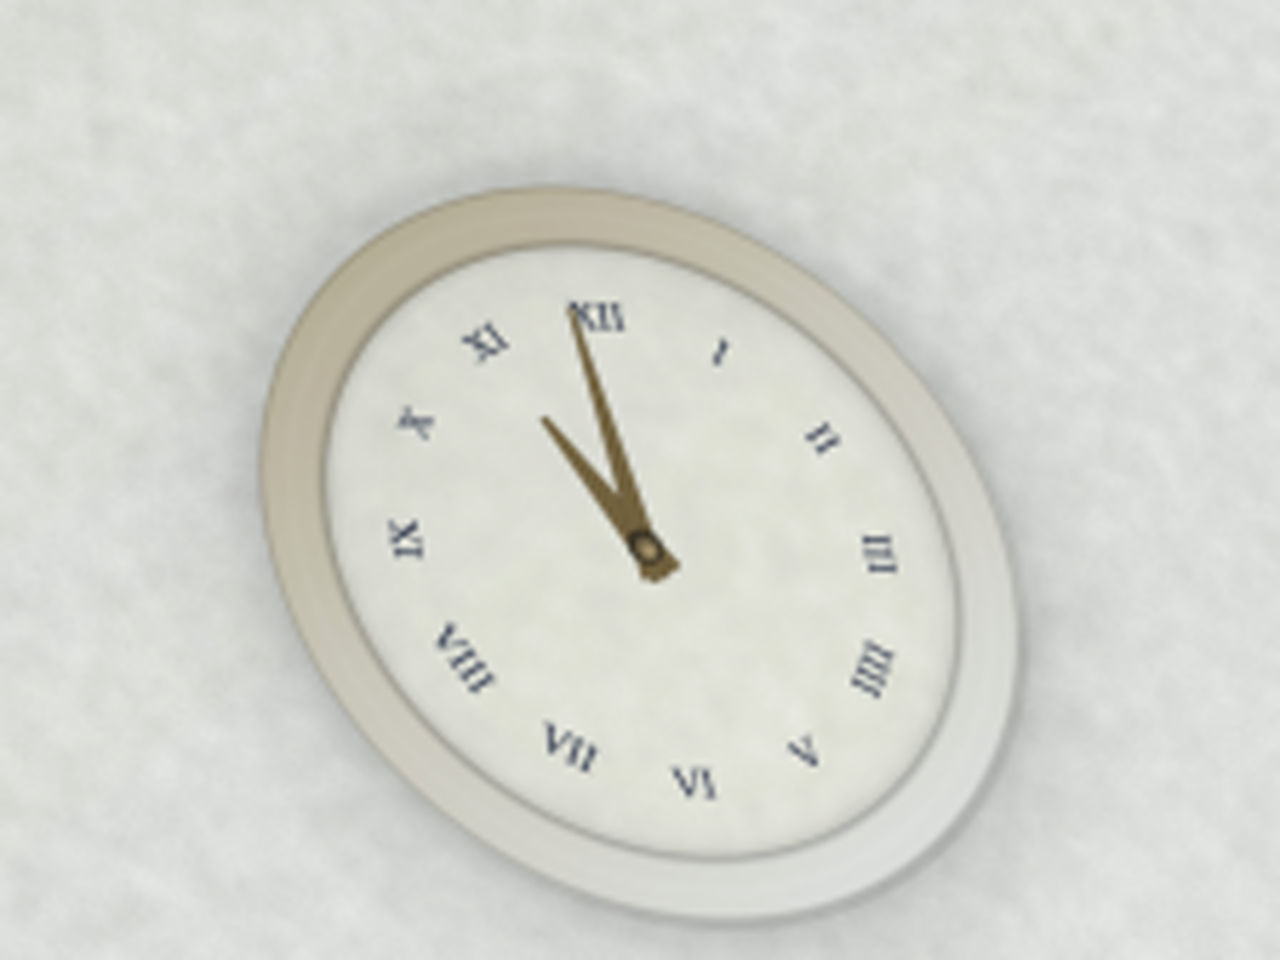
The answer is 10:59
